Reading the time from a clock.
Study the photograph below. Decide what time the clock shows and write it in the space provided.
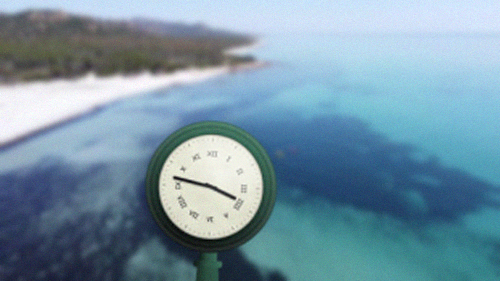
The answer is 3:47
